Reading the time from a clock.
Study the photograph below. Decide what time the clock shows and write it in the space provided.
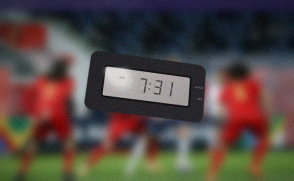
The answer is 7:31
